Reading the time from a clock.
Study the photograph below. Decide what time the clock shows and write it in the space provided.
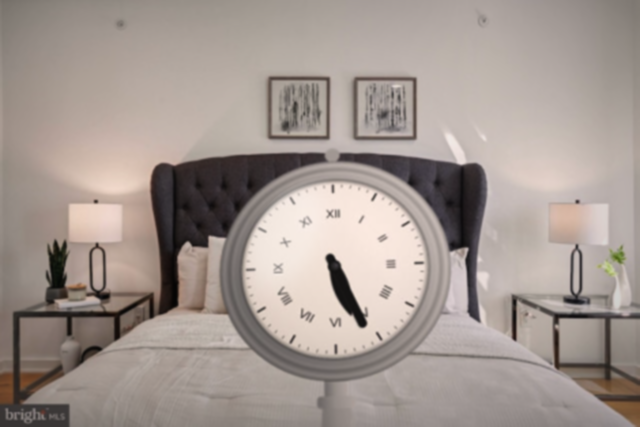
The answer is 5:26
